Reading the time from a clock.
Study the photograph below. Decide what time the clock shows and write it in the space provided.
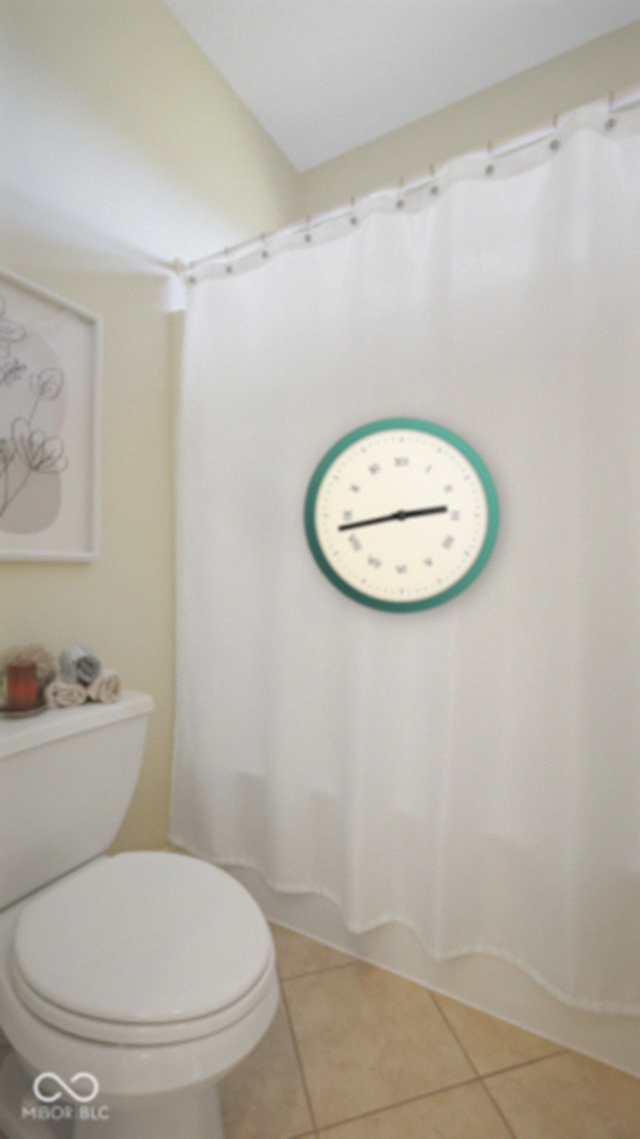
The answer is 2:43
